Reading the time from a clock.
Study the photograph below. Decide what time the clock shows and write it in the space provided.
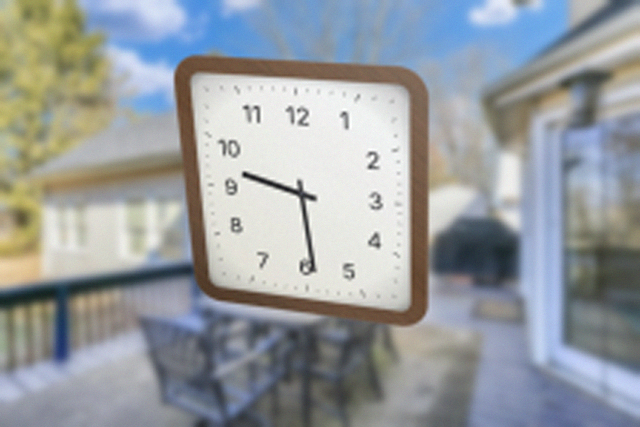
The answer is 9:29
